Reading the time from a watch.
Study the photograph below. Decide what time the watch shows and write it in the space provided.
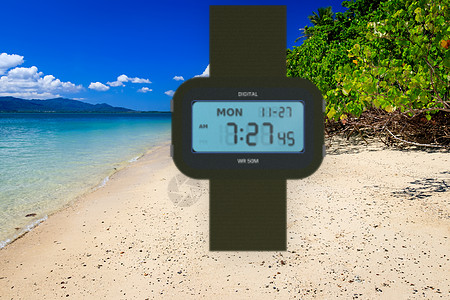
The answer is 7:27:45
